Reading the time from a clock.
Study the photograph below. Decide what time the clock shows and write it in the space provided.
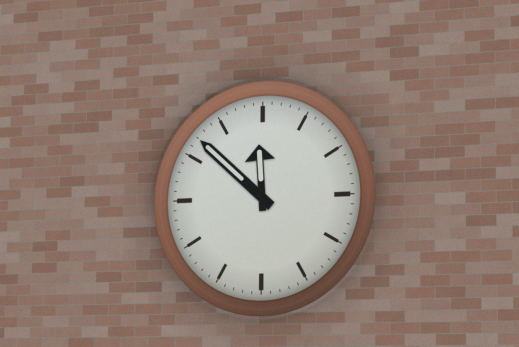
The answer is 11:52
